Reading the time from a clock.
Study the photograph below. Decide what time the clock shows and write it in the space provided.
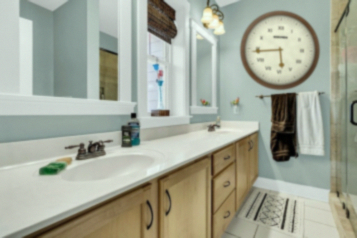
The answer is 5:44
